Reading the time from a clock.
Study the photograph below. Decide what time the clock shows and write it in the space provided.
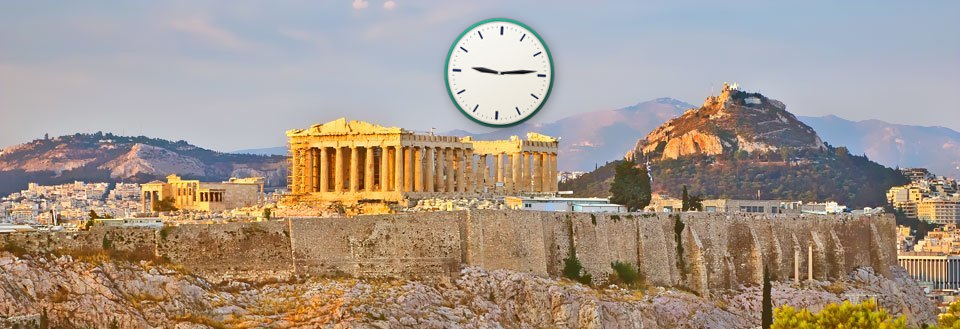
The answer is 9:14
